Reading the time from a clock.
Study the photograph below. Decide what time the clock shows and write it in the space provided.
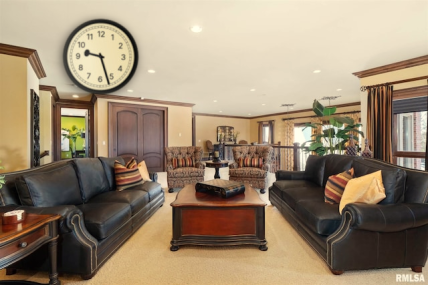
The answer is 9:27
